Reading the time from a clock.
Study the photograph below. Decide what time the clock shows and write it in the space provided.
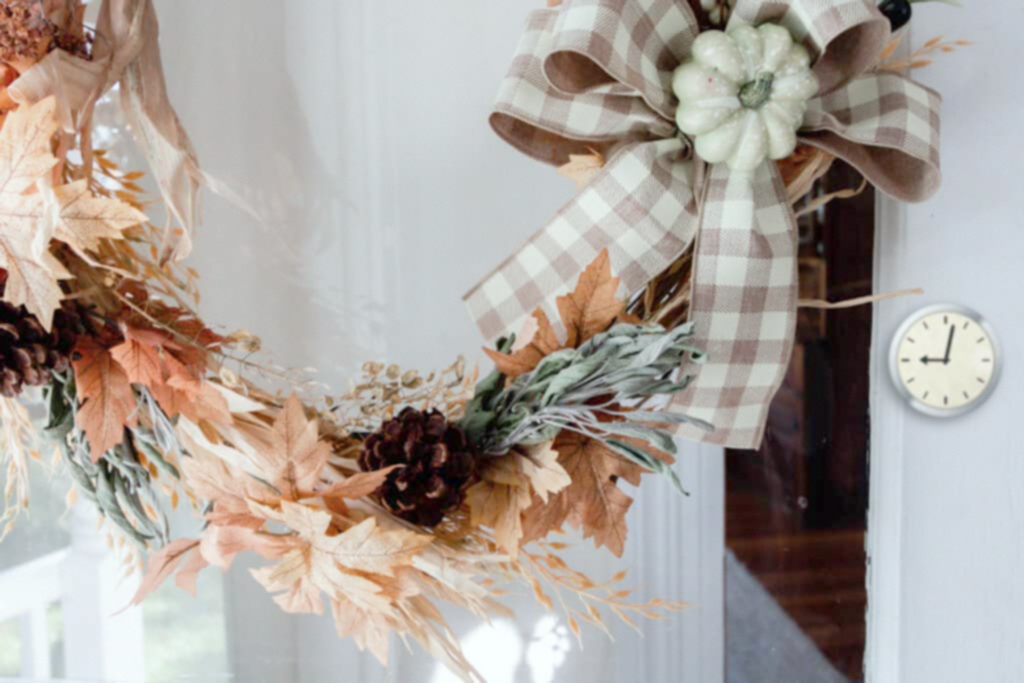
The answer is 9:02
